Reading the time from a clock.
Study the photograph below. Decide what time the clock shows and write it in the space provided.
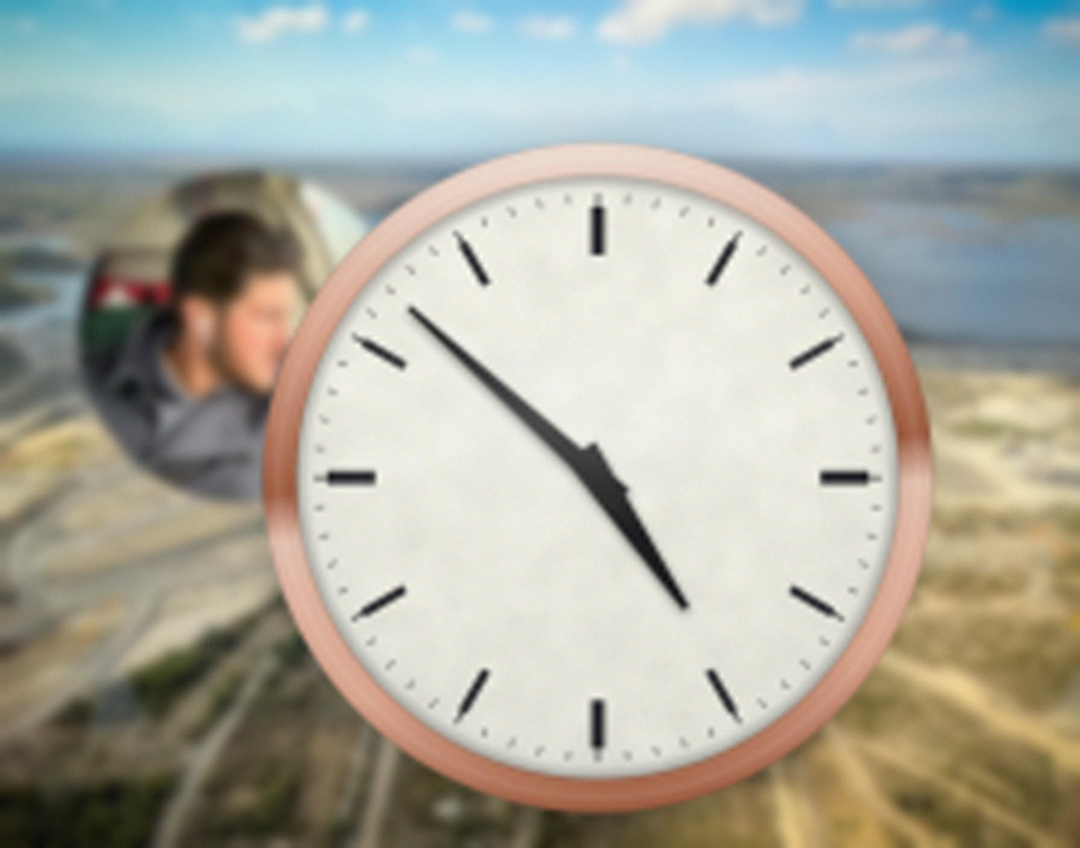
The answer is 4:52
